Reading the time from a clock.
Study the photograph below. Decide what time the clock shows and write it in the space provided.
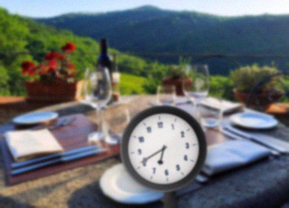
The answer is 6:41
